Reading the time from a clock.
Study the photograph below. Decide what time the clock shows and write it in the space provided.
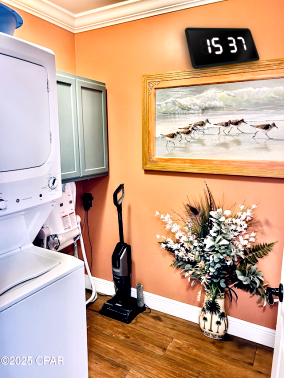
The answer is 15:37
